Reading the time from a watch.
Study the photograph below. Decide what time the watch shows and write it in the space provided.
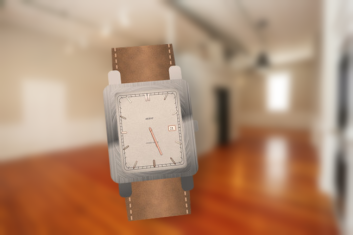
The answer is 5:27
